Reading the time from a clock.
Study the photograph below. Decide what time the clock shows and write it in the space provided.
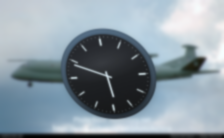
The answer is 5:49
